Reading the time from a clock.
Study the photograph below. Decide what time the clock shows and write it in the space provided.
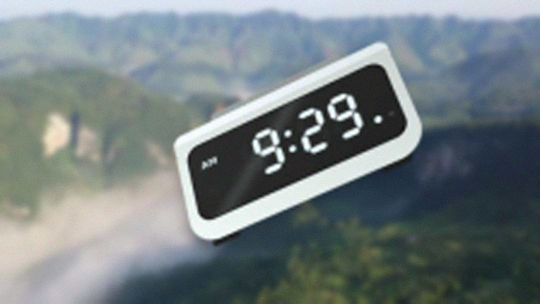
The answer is 9:29
